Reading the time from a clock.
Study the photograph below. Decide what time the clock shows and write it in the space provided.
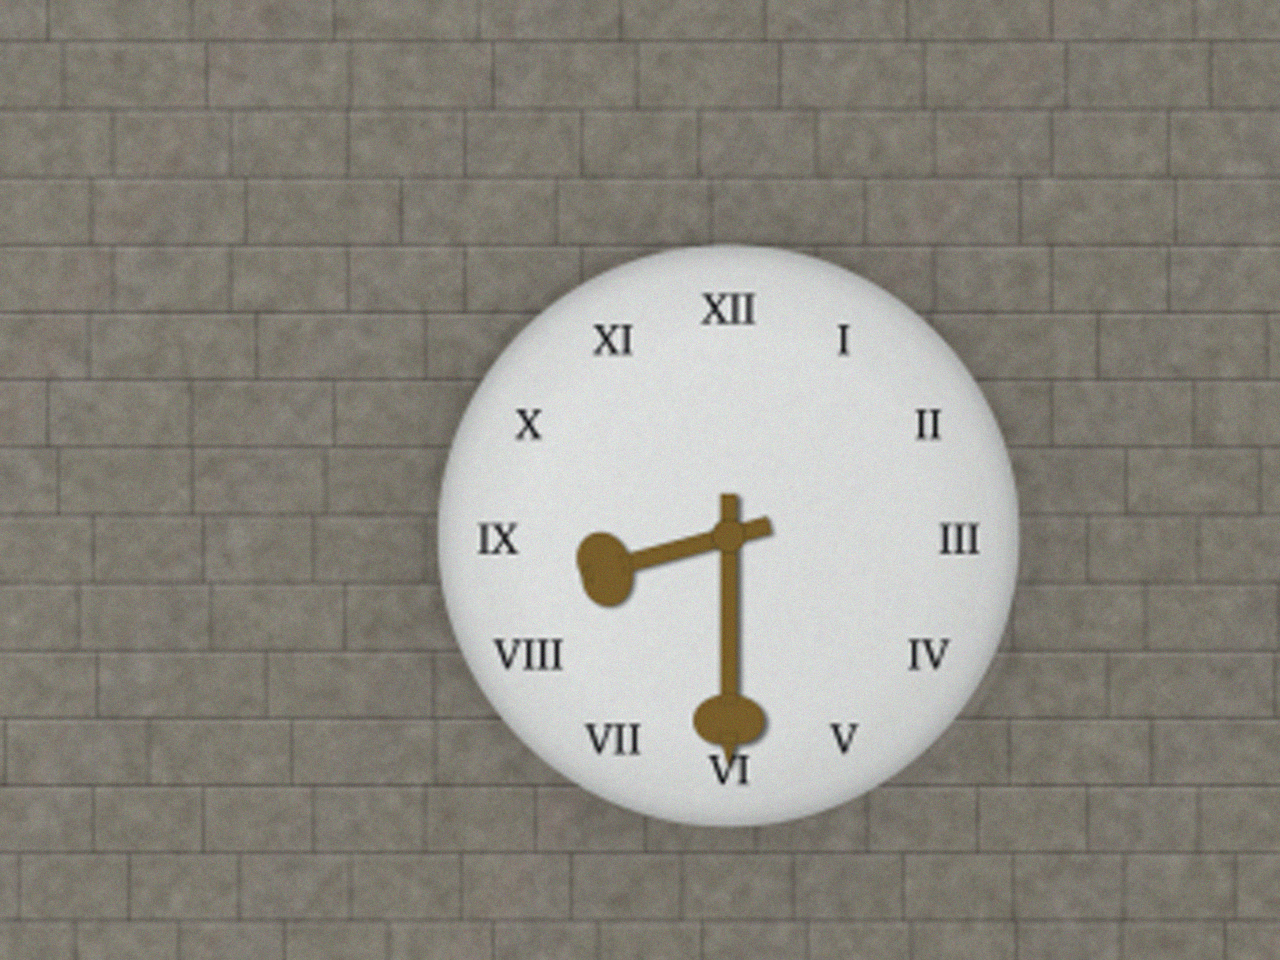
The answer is 8:30
